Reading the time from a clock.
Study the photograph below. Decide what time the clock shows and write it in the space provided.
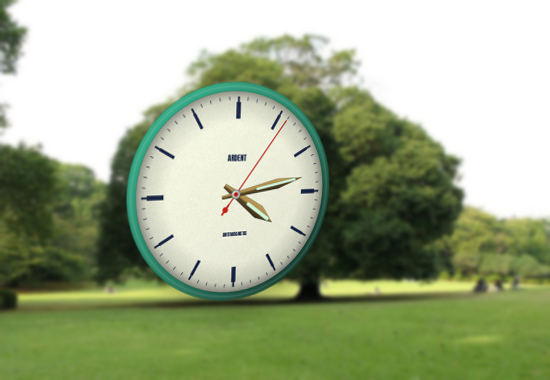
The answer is 4:13:06
